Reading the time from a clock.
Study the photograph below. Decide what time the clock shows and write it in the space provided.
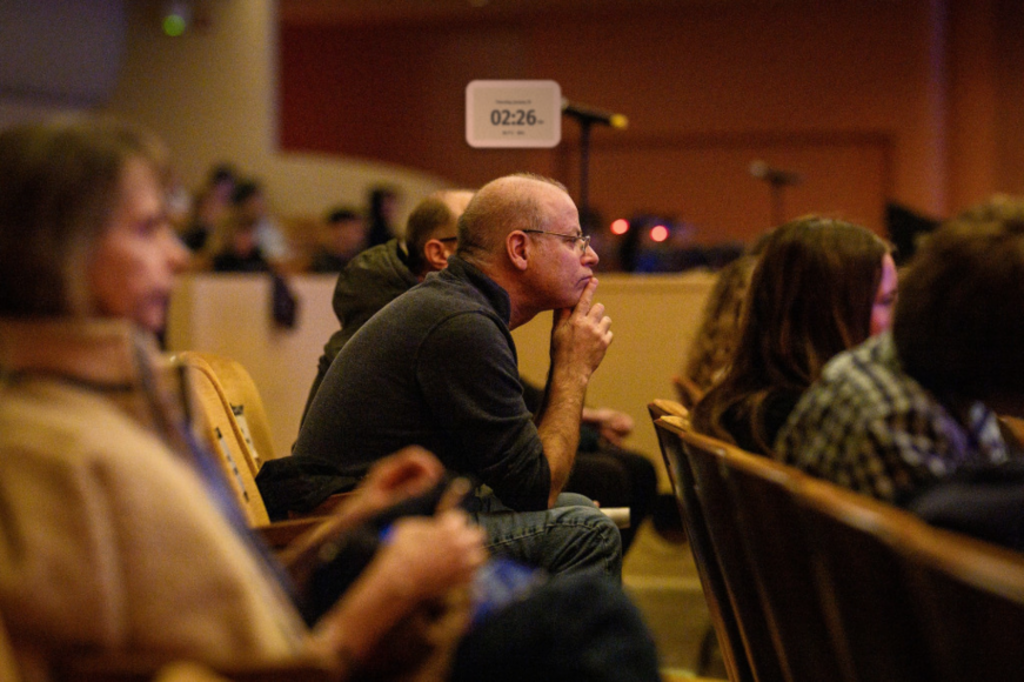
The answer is 2:26
